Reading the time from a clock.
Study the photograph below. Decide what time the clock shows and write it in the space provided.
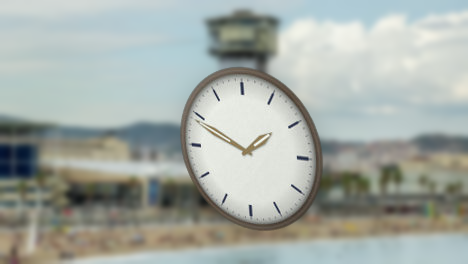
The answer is 1:49
